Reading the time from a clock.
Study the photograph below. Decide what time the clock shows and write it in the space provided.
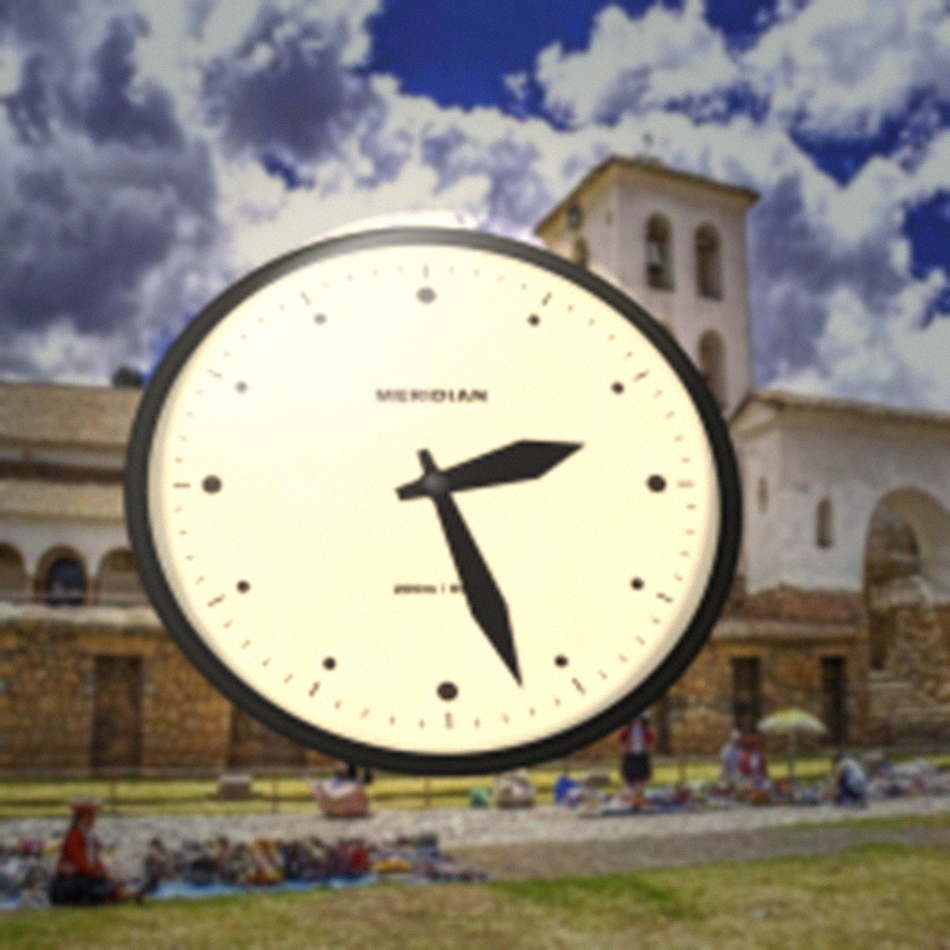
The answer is 2:27
